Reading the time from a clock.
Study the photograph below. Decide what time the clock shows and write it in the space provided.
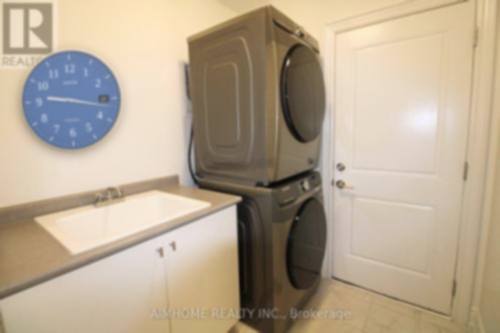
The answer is 9:17
